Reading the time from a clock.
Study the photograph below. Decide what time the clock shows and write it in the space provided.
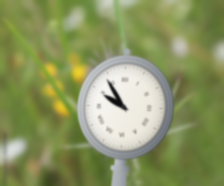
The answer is 9:54
